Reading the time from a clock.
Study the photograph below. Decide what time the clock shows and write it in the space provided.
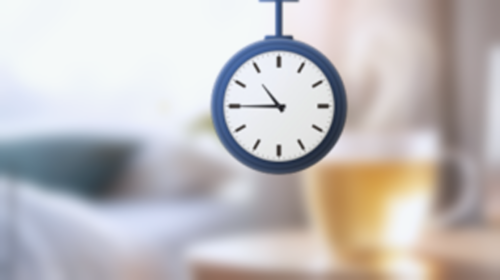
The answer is 10:45
